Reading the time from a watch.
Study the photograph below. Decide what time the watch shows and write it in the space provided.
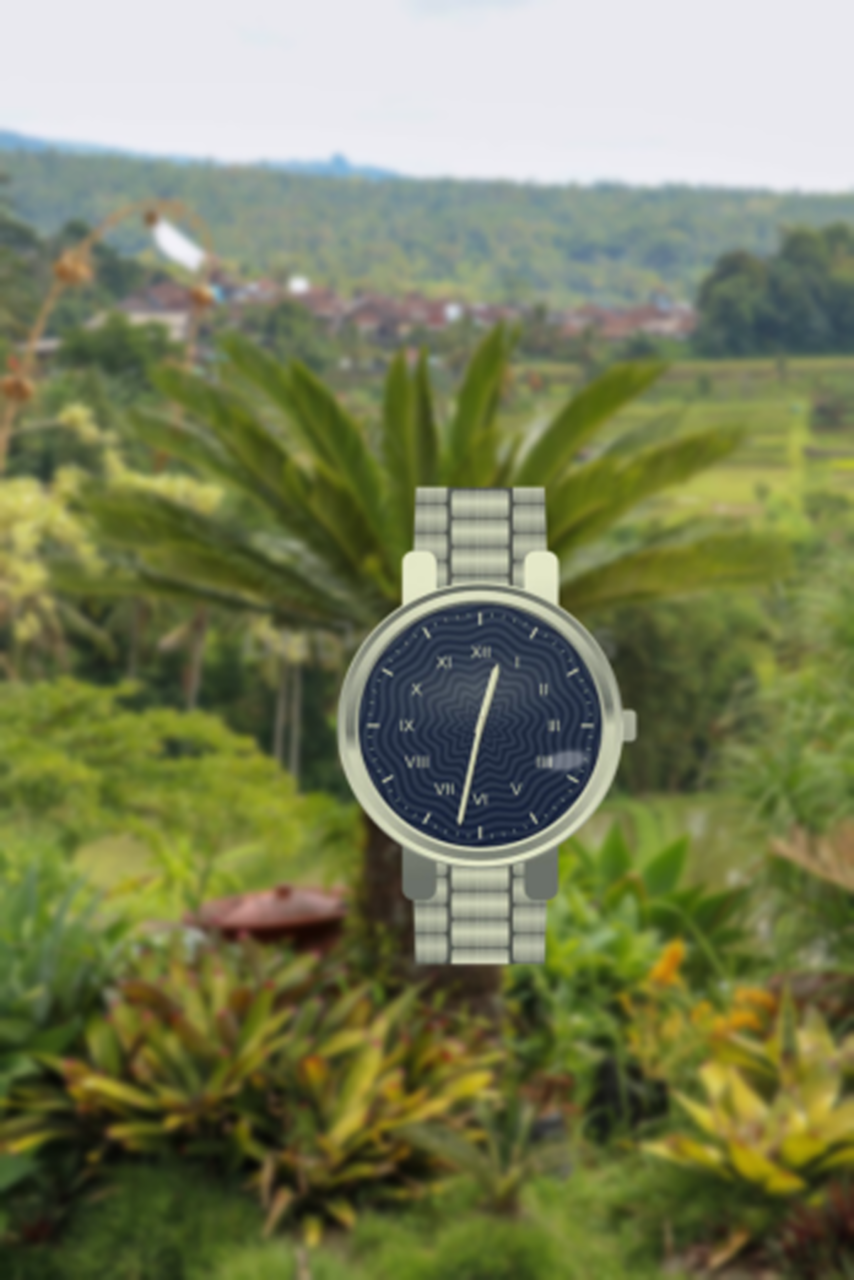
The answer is 12:32
